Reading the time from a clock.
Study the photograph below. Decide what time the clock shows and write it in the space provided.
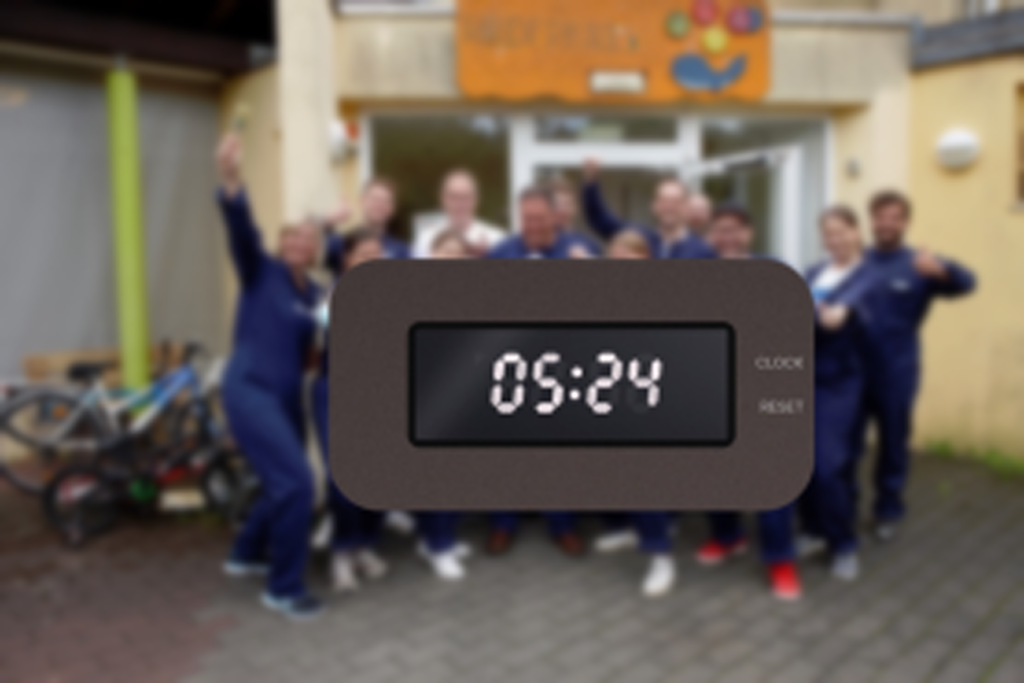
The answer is 5:24
